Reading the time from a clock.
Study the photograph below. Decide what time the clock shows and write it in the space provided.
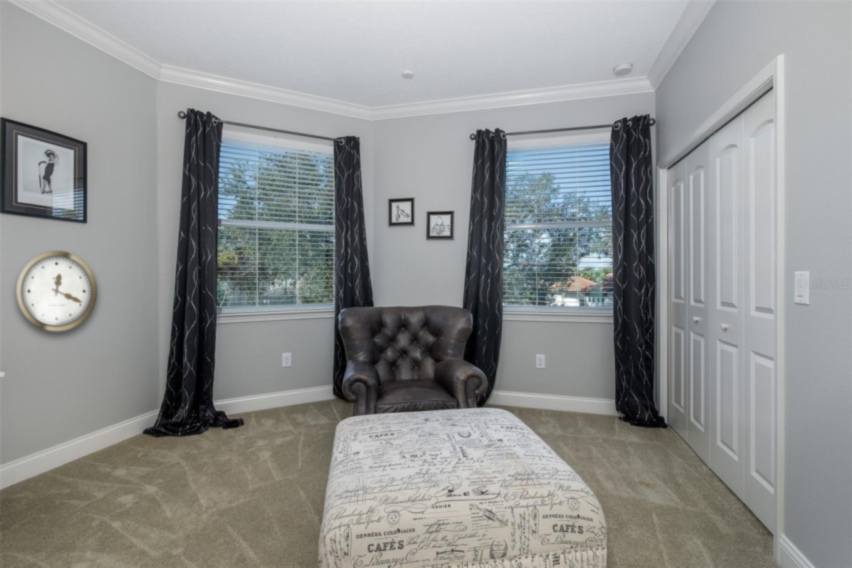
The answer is 12:19
